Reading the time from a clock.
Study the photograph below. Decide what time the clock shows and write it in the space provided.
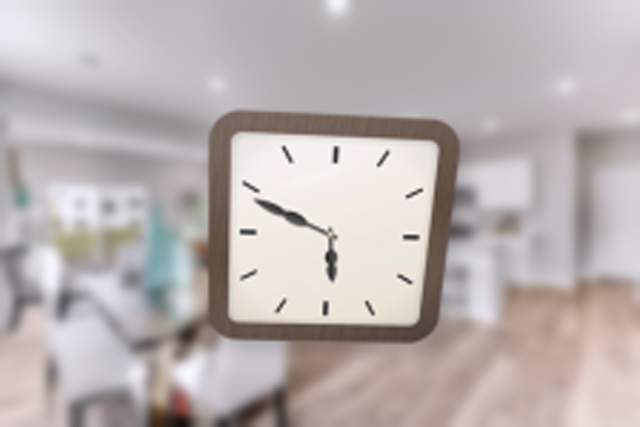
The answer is 5:49
